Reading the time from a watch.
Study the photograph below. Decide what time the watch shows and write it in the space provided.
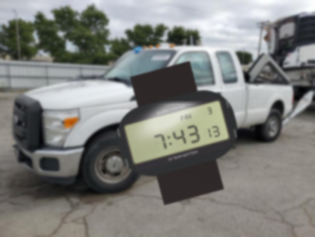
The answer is 7:43:13
